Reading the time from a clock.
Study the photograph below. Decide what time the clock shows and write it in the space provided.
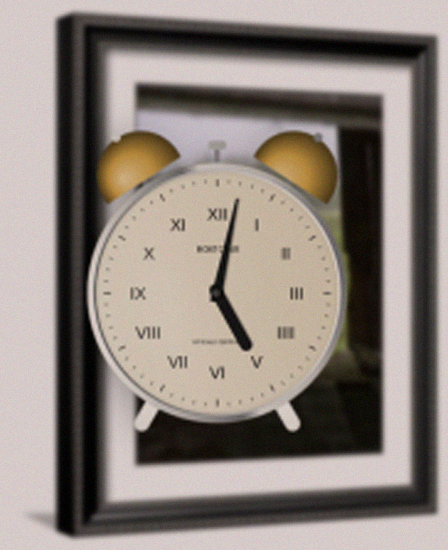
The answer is 5:02
